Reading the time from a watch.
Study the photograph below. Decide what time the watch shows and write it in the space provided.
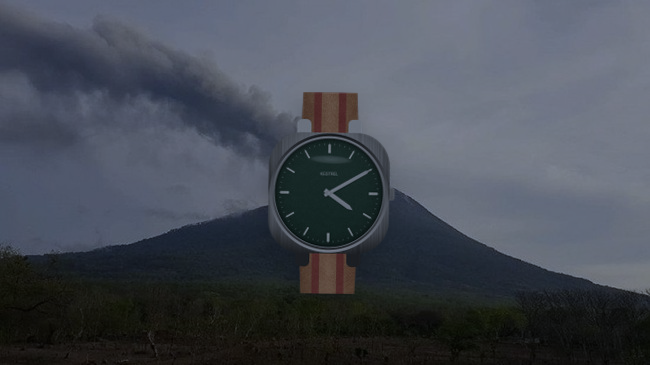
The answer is 4:10
